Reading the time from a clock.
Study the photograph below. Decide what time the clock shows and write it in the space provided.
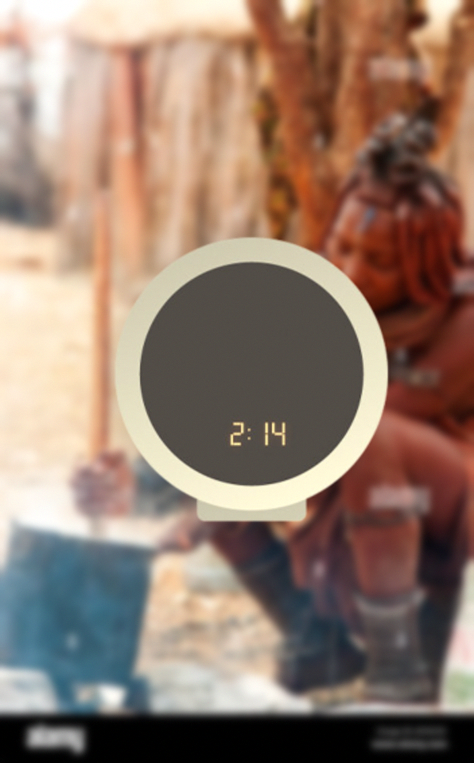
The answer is 2:14
